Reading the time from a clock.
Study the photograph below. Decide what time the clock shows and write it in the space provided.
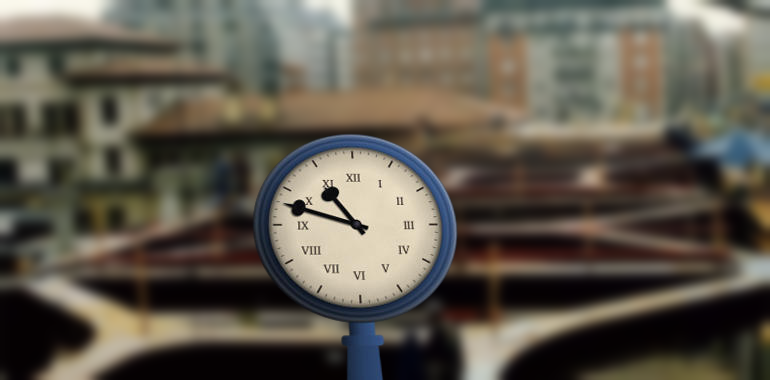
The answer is 10:48
